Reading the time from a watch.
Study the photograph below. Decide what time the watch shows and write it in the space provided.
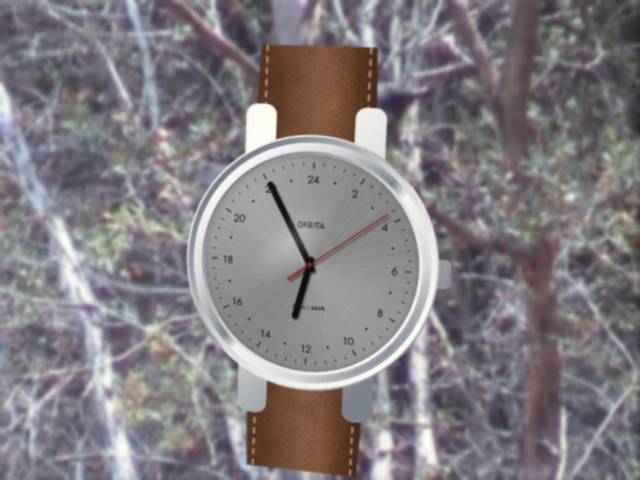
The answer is 12:55:09
